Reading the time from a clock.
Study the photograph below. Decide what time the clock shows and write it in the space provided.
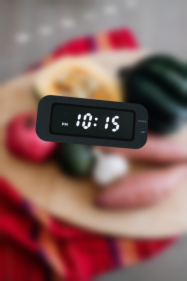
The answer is 10:15
